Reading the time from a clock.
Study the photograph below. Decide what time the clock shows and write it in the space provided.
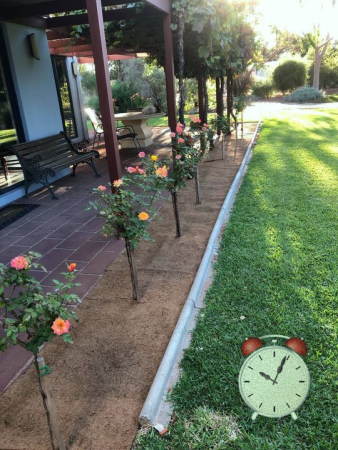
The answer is 10:04
